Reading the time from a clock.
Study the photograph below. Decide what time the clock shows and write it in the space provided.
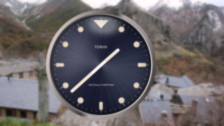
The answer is 1:38
